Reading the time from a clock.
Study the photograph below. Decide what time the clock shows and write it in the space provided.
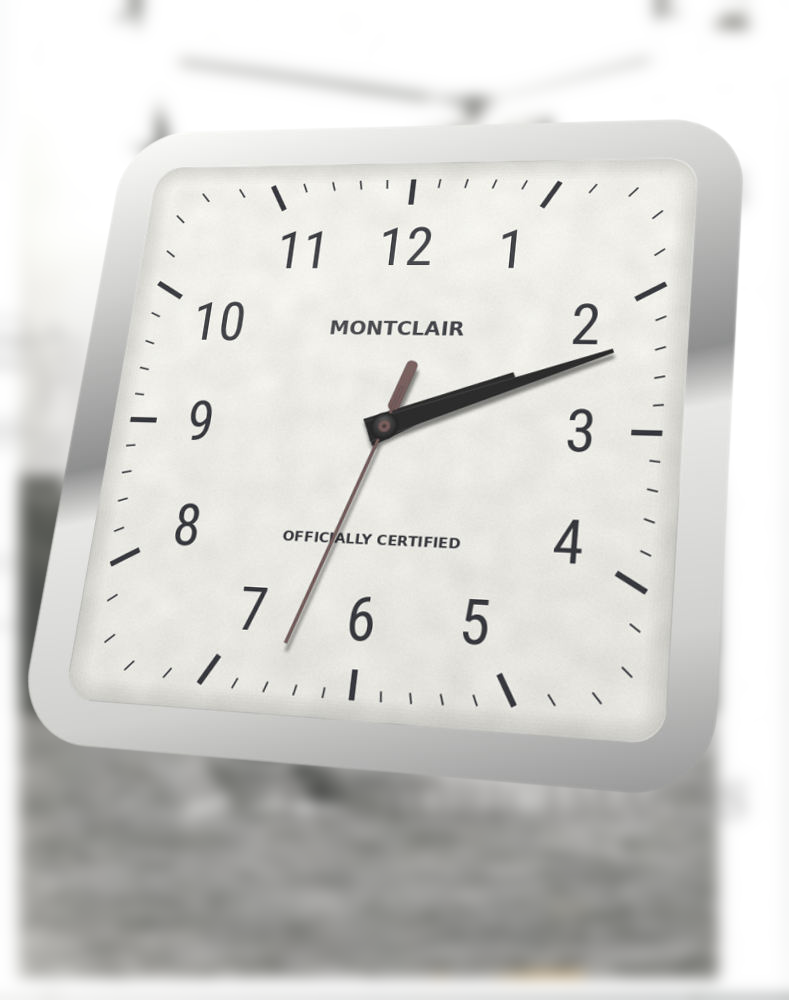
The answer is 2:11:33
